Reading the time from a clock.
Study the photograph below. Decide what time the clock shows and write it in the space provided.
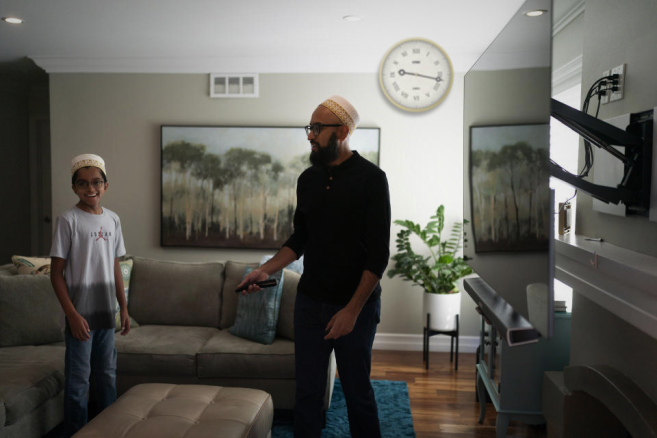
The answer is 9:17
